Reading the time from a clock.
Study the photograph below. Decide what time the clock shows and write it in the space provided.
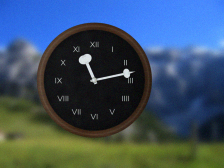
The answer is 11:13
